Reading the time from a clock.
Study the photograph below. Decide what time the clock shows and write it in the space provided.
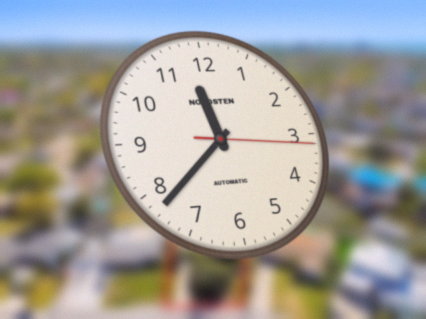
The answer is 11:38:16
